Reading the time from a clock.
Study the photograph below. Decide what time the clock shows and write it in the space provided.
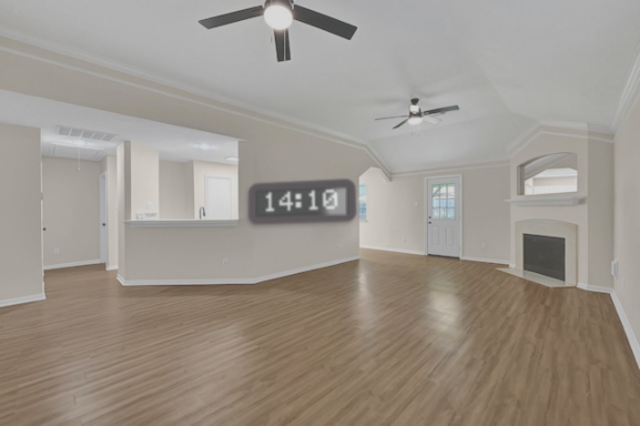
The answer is 14:10
